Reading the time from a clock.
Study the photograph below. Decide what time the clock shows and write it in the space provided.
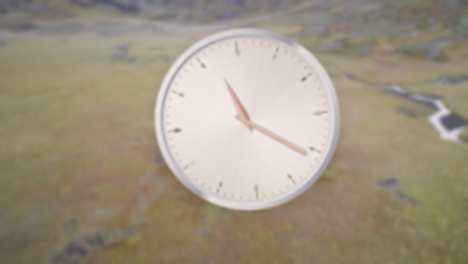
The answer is 11:21
